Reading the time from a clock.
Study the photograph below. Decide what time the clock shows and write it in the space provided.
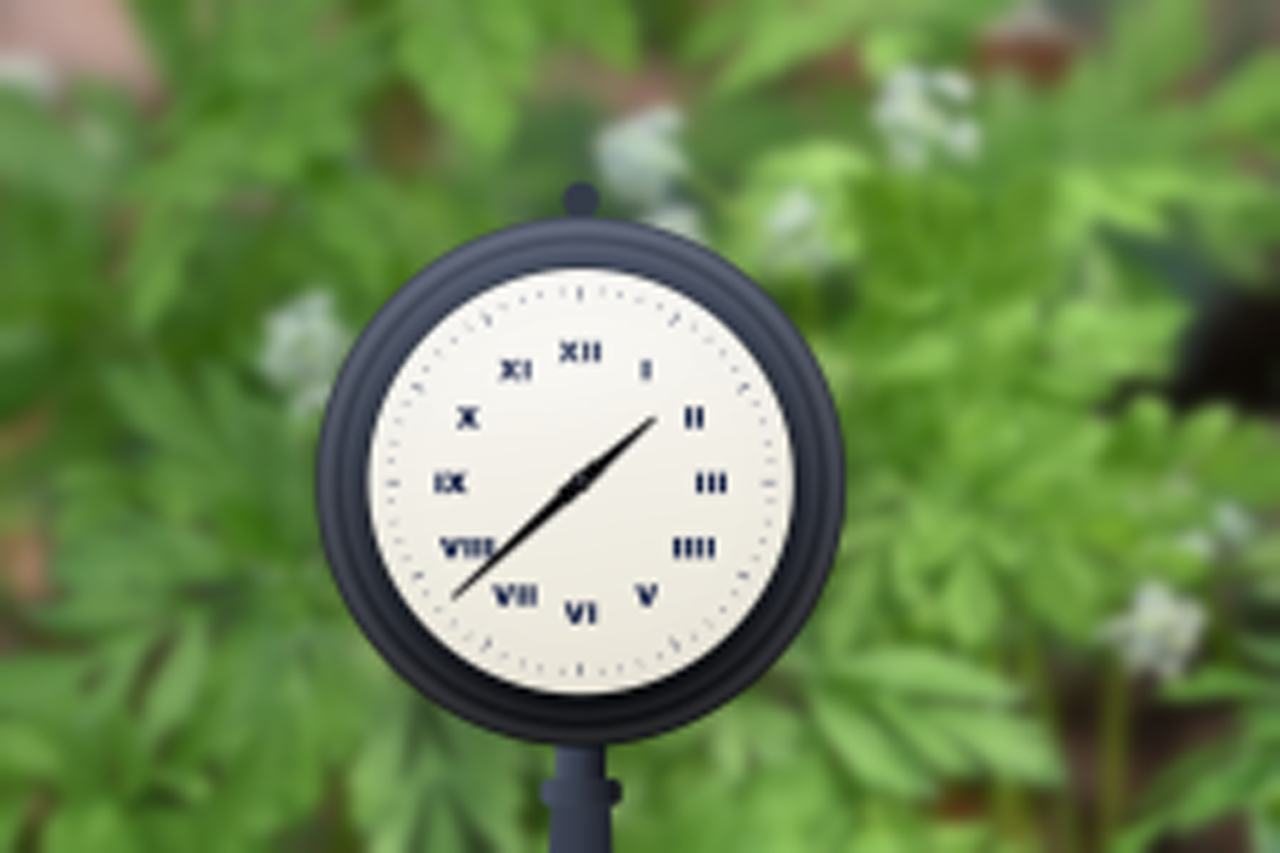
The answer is 1:38
